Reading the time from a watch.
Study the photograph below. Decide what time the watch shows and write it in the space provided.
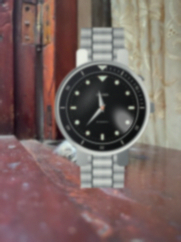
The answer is 11:37
